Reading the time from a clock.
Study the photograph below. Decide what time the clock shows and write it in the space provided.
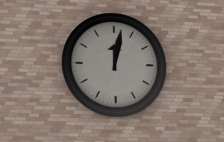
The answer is 12:02
